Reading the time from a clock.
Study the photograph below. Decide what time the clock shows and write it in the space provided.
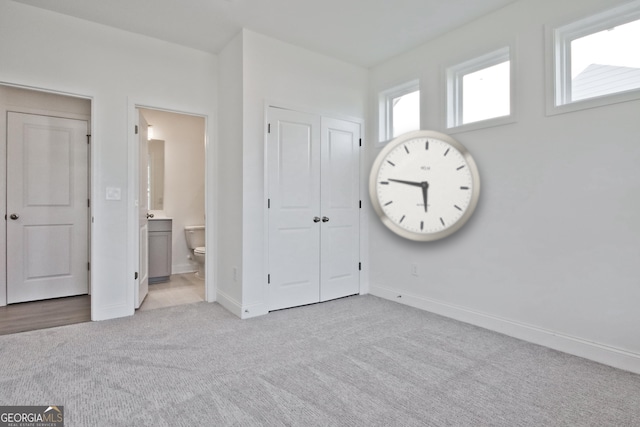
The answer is 5:46
